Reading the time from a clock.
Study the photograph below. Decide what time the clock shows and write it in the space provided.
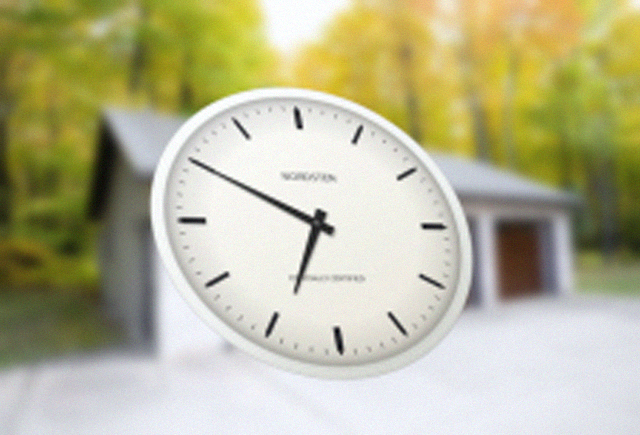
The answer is 6:50
